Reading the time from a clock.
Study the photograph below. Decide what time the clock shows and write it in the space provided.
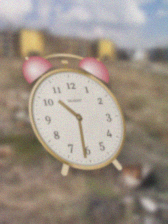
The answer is 10:31
